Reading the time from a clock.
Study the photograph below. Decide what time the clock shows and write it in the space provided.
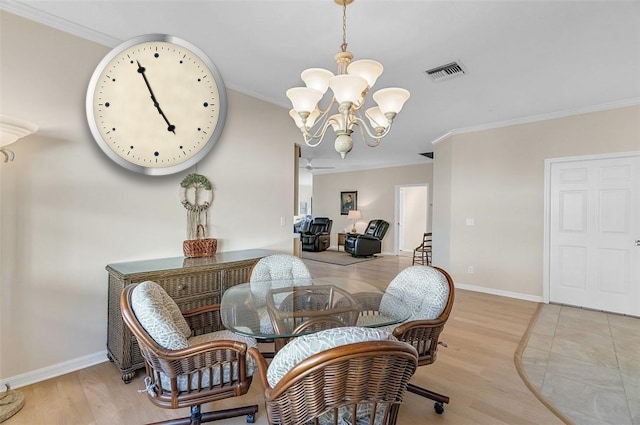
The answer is 4:56
